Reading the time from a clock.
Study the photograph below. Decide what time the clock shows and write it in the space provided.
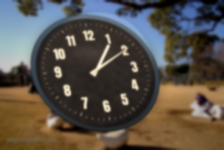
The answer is 1:10
